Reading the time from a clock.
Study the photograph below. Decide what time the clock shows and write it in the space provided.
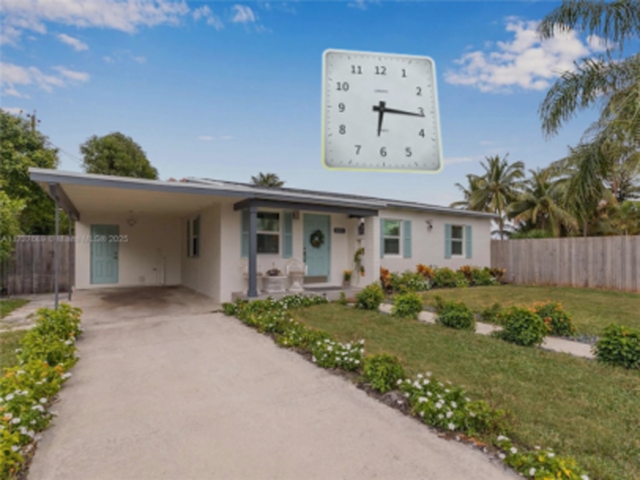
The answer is 6:16
